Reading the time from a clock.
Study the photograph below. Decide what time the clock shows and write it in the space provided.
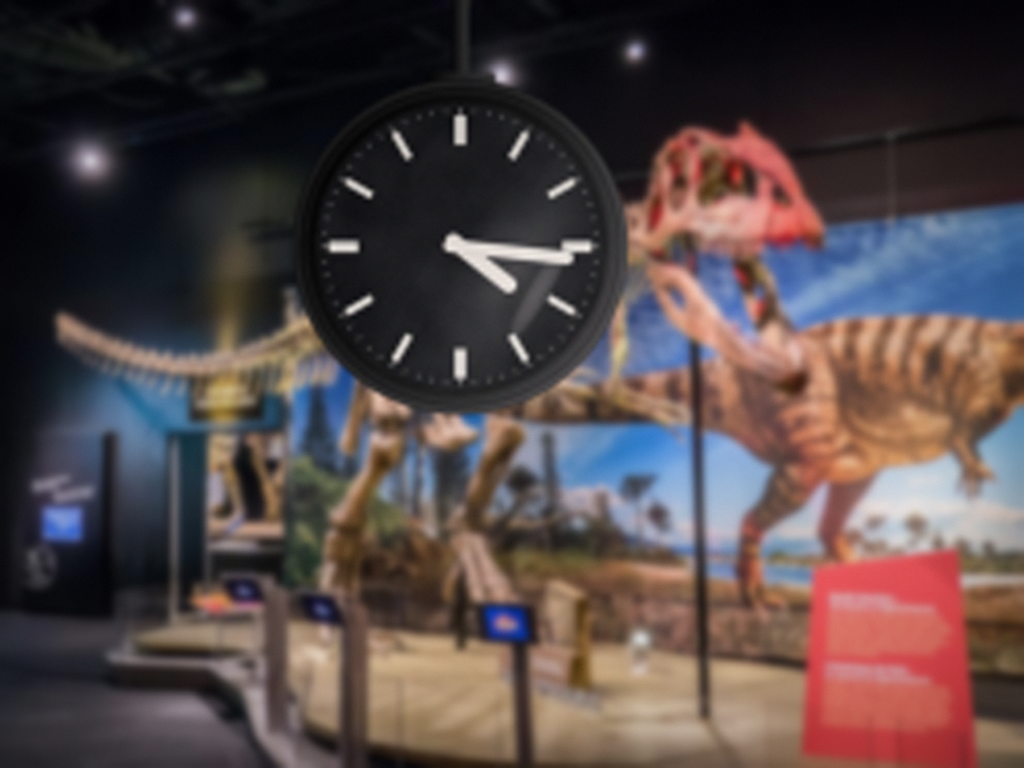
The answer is 4:16
